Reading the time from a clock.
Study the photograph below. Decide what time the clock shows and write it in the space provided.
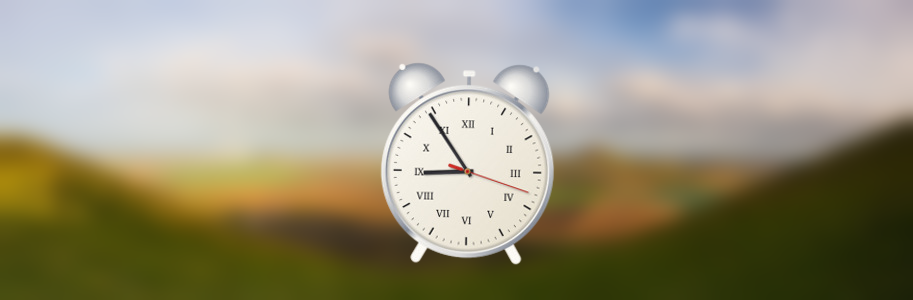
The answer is 8:54:18
